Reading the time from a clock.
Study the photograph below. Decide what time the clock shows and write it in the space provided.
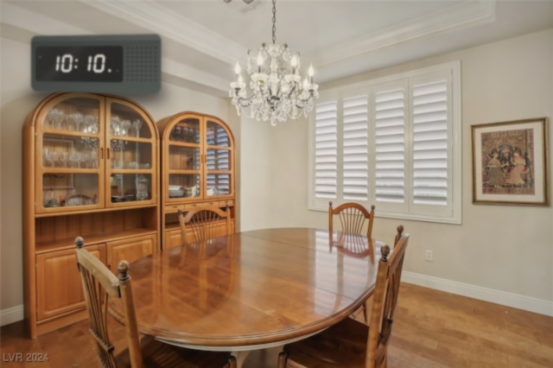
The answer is 10:10
